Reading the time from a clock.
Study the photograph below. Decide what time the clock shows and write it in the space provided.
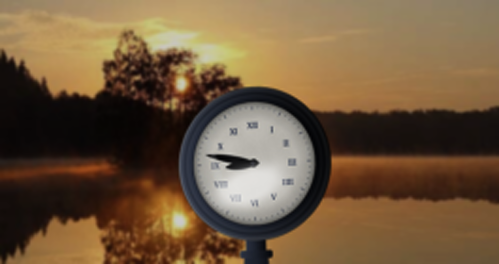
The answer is 8:47
